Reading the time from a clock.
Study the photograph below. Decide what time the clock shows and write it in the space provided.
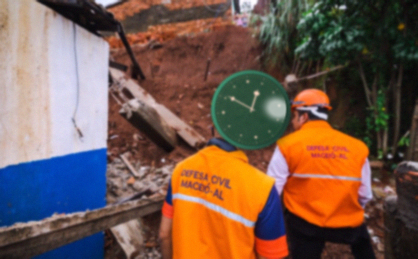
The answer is 12:51
